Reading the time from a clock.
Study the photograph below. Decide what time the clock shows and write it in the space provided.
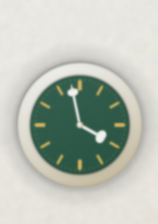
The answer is 3:58
